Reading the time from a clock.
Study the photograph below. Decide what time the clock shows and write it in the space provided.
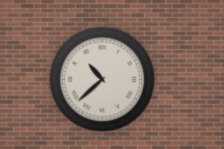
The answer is 10:38
